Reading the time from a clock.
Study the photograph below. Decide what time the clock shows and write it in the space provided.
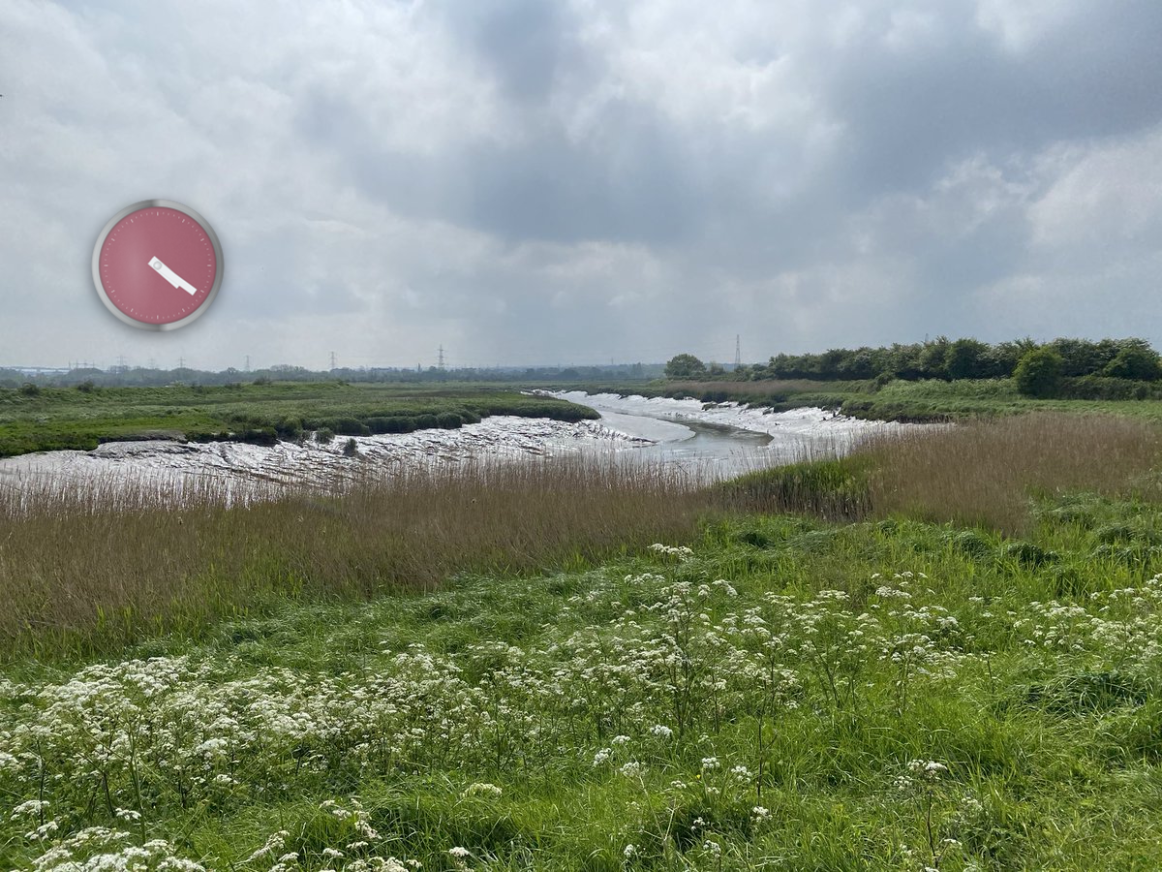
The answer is 4:21
